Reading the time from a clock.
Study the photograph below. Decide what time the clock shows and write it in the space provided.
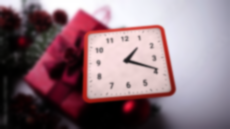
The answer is 1:19
